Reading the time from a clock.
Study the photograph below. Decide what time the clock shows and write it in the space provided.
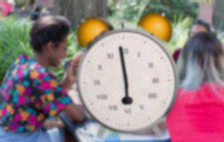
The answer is 5:59
